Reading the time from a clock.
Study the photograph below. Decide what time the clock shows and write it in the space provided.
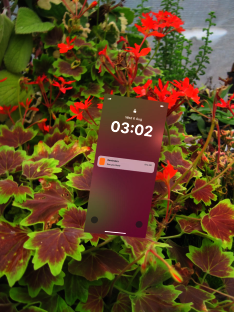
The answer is 3:02
